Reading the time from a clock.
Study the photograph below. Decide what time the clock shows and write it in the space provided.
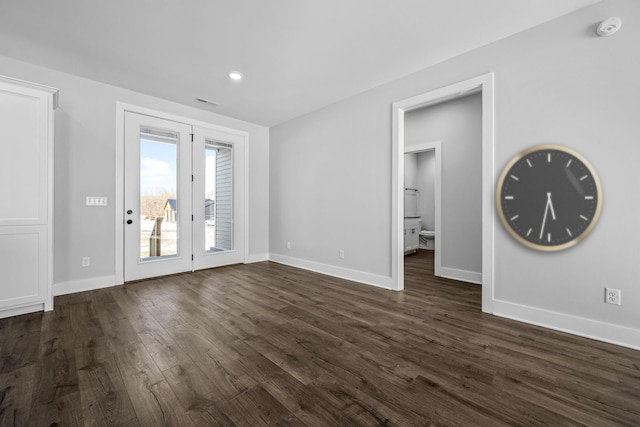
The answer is 5:32
